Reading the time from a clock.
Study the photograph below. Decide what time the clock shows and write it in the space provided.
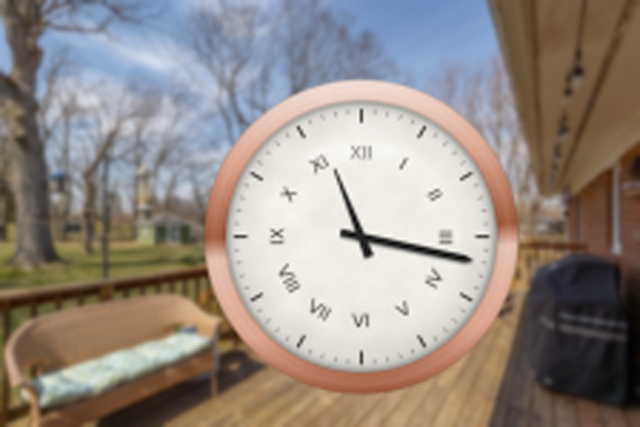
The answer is 11:17
